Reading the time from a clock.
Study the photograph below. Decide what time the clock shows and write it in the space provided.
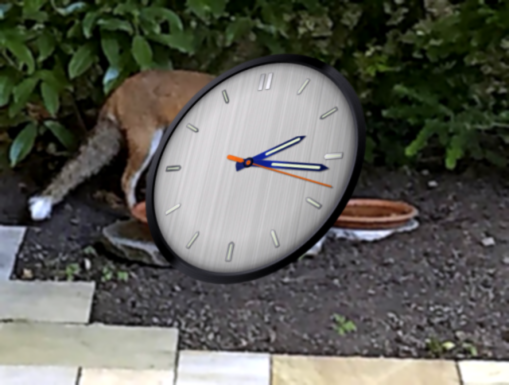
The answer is 2:16:18
